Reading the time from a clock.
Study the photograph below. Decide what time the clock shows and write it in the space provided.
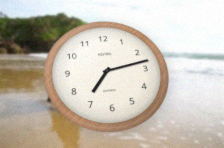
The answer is 7:13
